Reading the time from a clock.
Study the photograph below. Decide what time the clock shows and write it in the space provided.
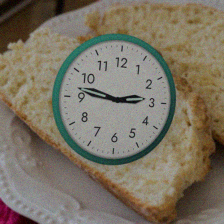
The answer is 2:47
